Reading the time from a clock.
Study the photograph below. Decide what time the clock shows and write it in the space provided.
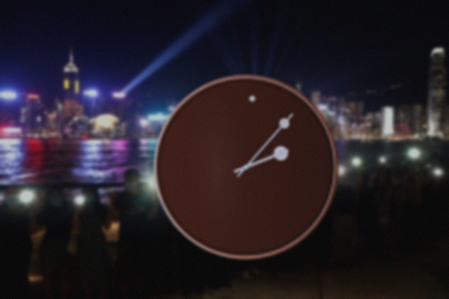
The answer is 2:06
